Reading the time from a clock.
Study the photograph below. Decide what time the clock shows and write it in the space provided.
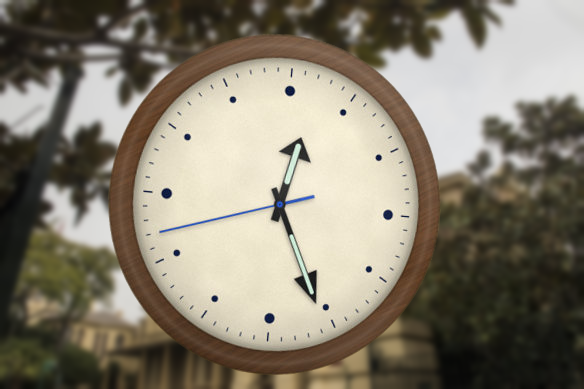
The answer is 12:25:42
